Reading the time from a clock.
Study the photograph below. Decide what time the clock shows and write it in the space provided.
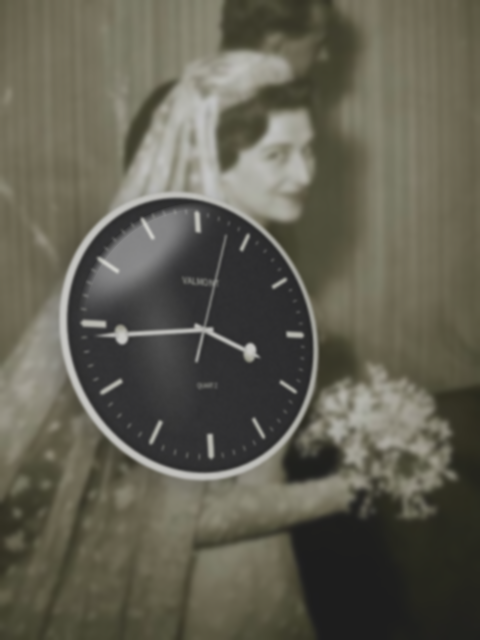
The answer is 3:44:03
